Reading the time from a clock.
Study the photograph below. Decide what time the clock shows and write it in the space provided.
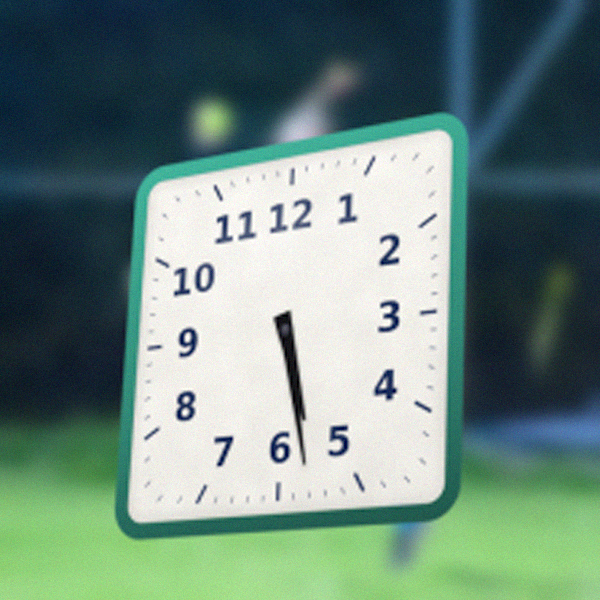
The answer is 5:28
